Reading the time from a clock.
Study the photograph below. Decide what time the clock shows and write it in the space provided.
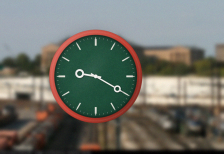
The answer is 9:20
